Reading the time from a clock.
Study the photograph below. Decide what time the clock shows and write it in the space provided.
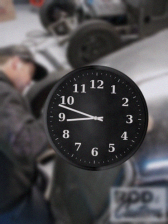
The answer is 8:48
